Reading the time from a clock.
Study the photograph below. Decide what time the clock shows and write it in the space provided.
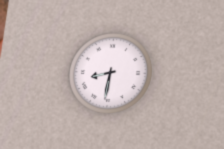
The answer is 8:31
